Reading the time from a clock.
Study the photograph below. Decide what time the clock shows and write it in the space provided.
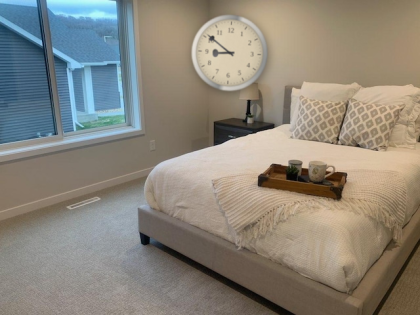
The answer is 8:51
